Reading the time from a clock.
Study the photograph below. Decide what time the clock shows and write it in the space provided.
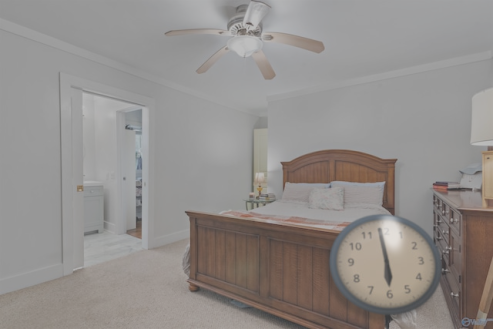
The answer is 5:59
